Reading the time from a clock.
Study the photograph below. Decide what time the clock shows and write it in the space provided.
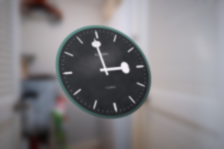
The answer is 2:59
